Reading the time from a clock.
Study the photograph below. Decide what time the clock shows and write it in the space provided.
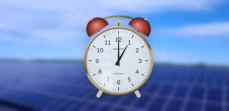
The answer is 1:00
